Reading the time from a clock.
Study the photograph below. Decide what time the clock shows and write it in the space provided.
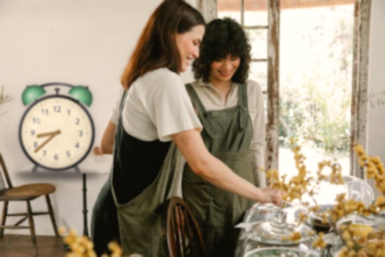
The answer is 8:38
